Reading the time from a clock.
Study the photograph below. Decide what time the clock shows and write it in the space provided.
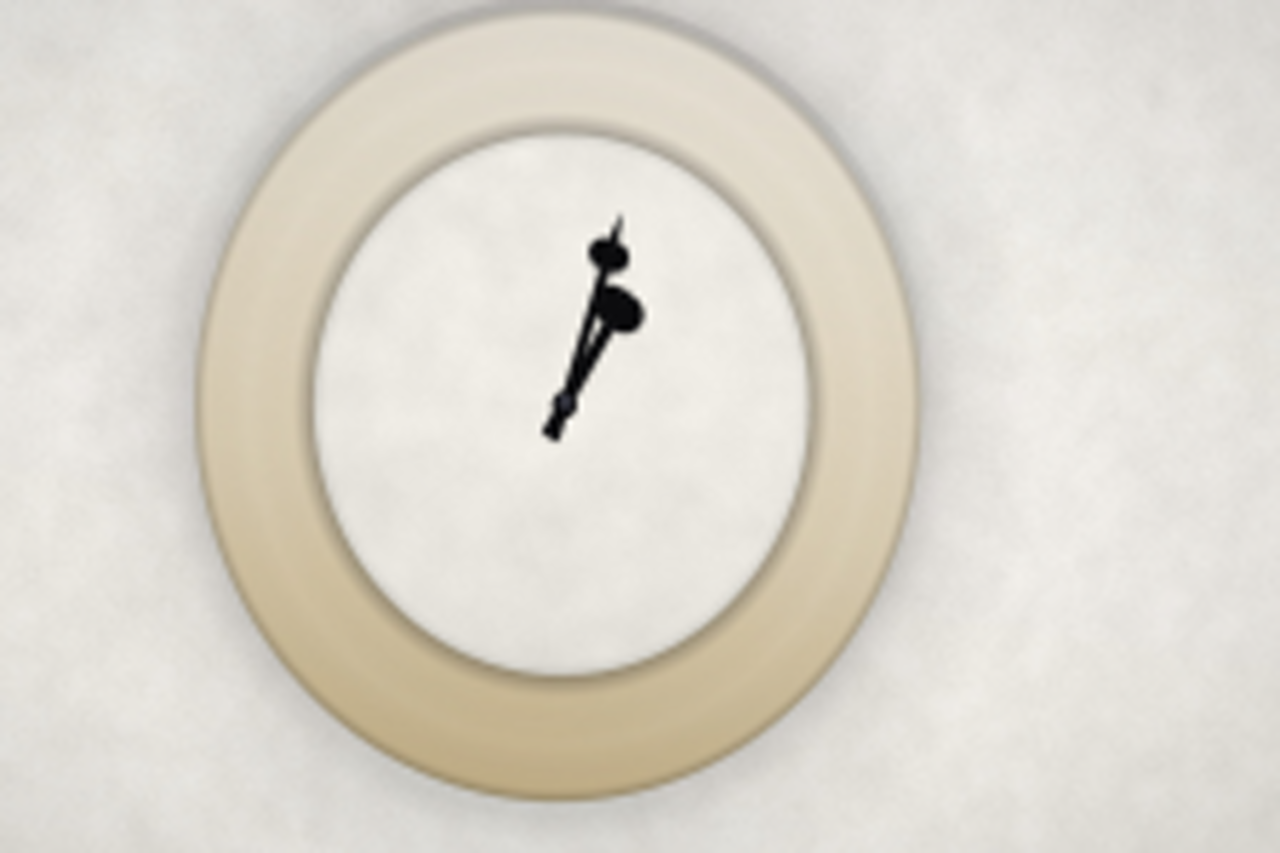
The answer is 1:03
